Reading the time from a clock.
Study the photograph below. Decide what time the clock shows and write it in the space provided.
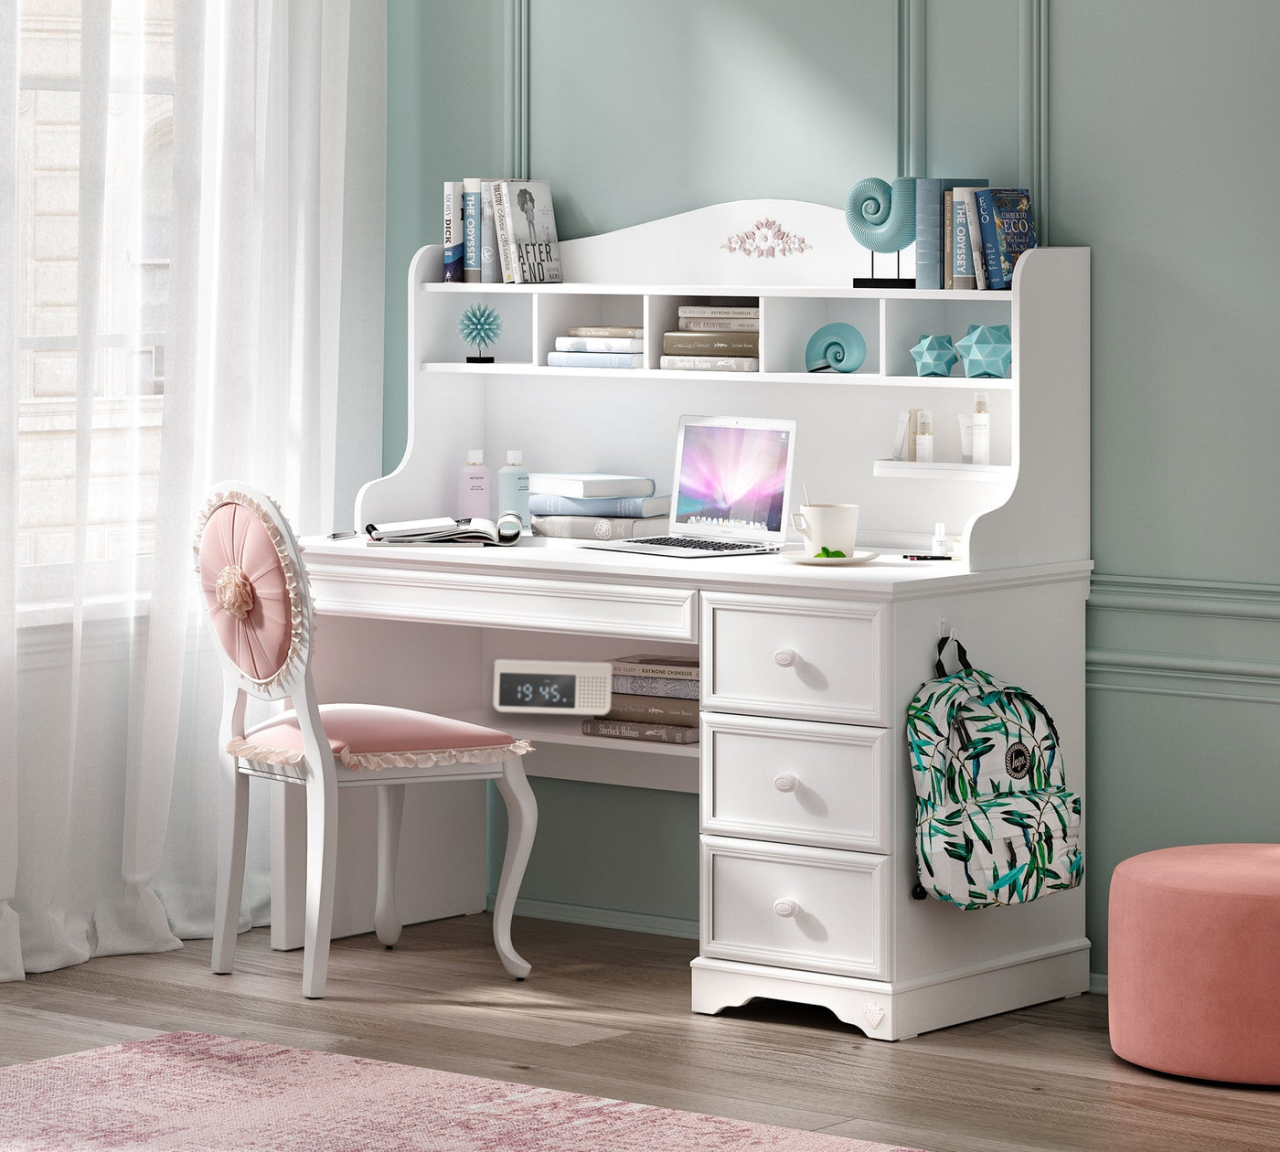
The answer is 19:45
